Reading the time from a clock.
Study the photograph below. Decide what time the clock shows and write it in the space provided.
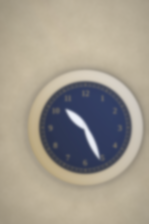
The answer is 10:26
